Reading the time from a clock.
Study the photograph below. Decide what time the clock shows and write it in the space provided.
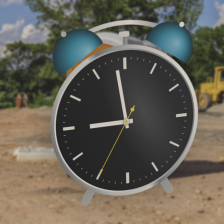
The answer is 8:58:35
